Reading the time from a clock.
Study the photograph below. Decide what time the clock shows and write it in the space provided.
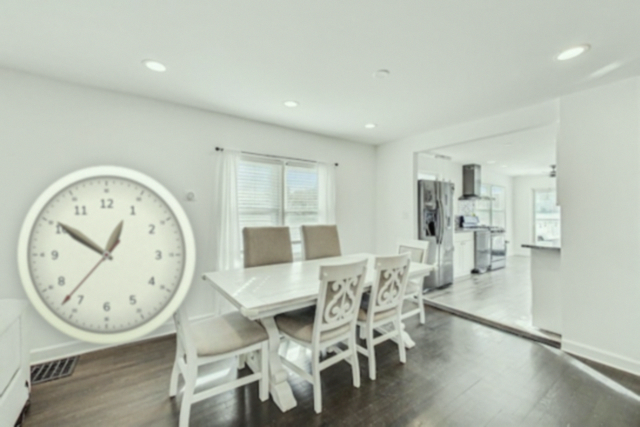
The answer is 12:50:37
